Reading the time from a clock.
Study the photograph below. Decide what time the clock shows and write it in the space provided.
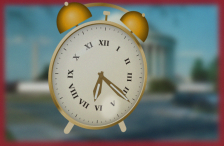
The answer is 6:21
